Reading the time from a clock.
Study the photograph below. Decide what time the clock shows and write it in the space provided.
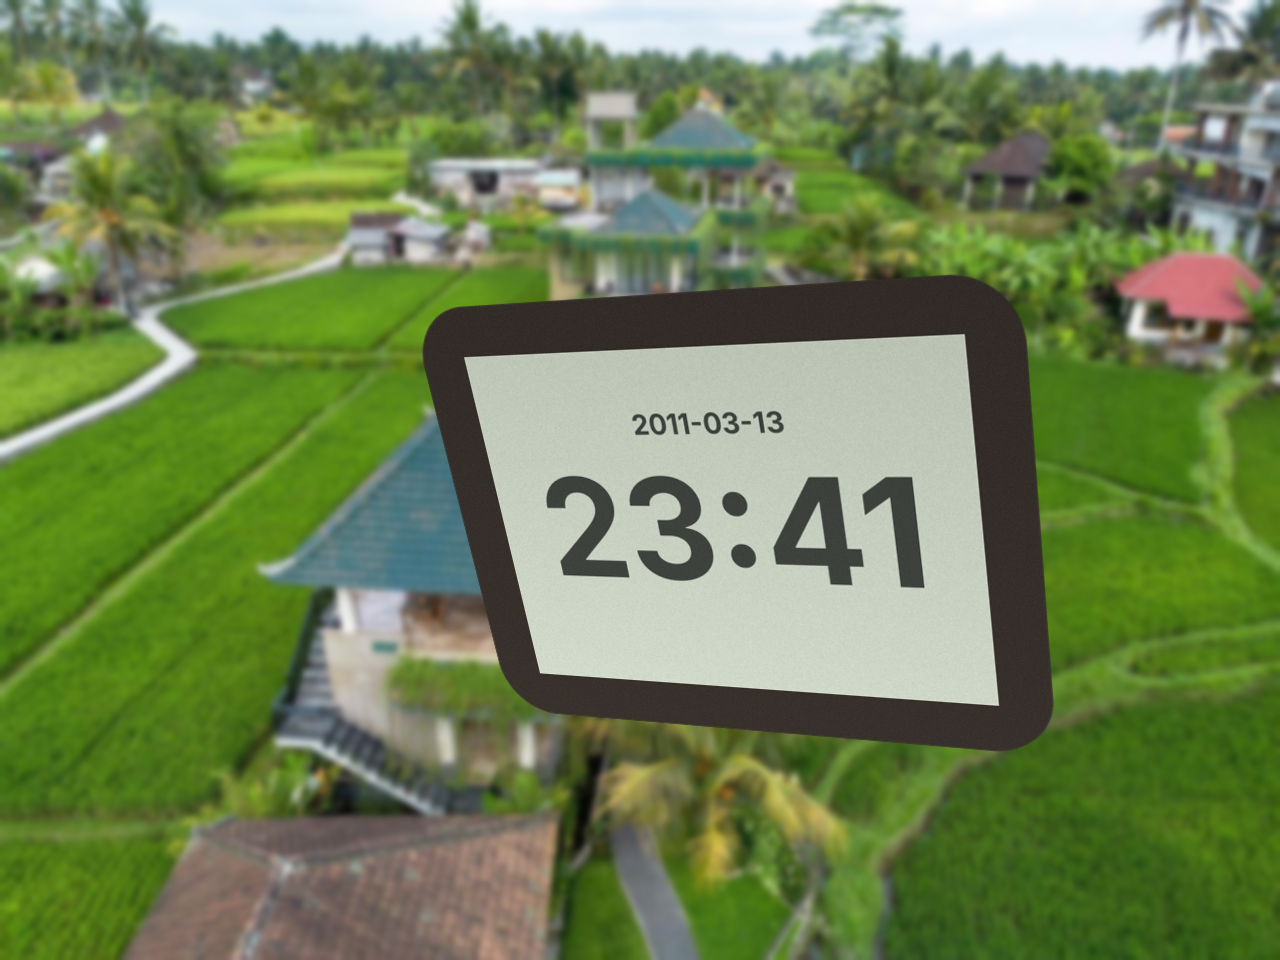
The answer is 23:41
